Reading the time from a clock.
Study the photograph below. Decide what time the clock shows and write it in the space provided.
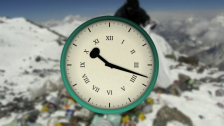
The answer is 10:18
